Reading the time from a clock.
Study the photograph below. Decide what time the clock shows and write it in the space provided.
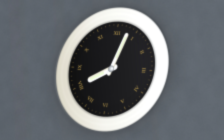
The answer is 8:03
